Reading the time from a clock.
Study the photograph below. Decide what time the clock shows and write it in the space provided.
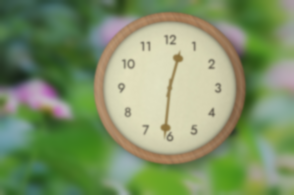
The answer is 12:31
